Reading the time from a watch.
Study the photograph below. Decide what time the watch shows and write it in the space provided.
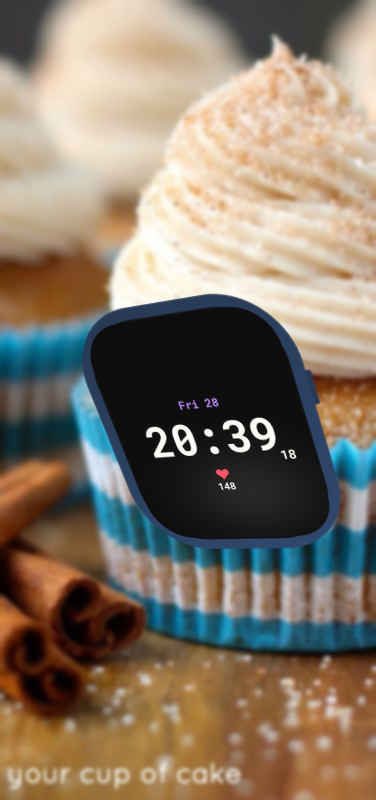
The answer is 20:39:18
